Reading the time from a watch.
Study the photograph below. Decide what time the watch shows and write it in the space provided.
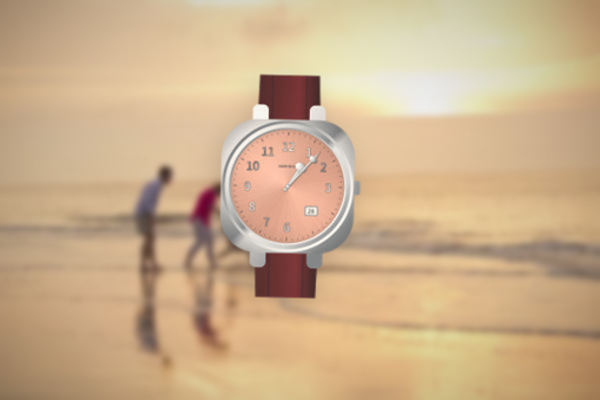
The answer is 1:07
